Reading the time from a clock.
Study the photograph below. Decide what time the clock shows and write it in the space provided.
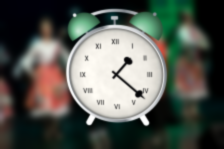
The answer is 1:22
